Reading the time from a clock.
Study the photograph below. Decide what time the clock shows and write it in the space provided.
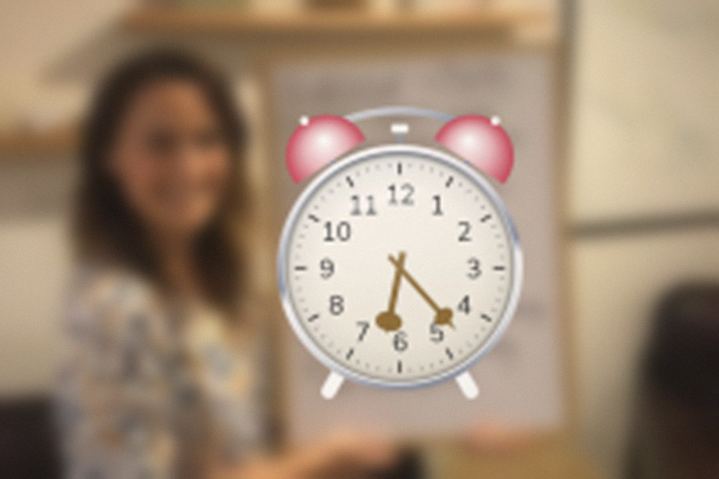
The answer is 6:23
